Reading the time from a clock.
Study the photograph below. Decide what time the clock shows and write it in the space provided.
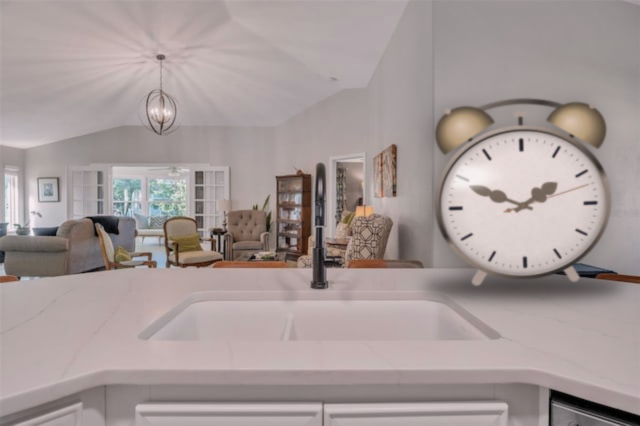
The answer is 1:49:12
